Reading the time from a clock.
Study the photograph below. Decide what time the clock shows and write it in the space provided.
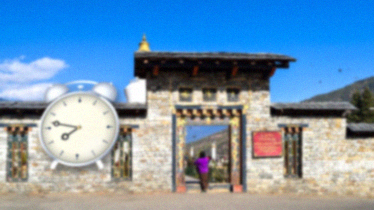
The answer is 7:47
